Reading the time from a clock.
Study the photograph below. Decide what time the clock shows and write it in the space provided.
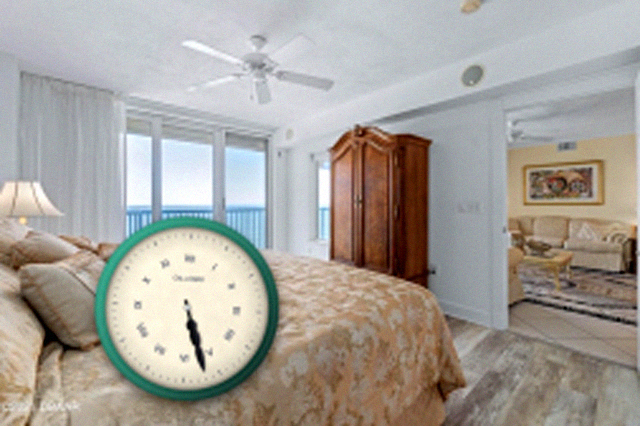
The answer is 5:27
